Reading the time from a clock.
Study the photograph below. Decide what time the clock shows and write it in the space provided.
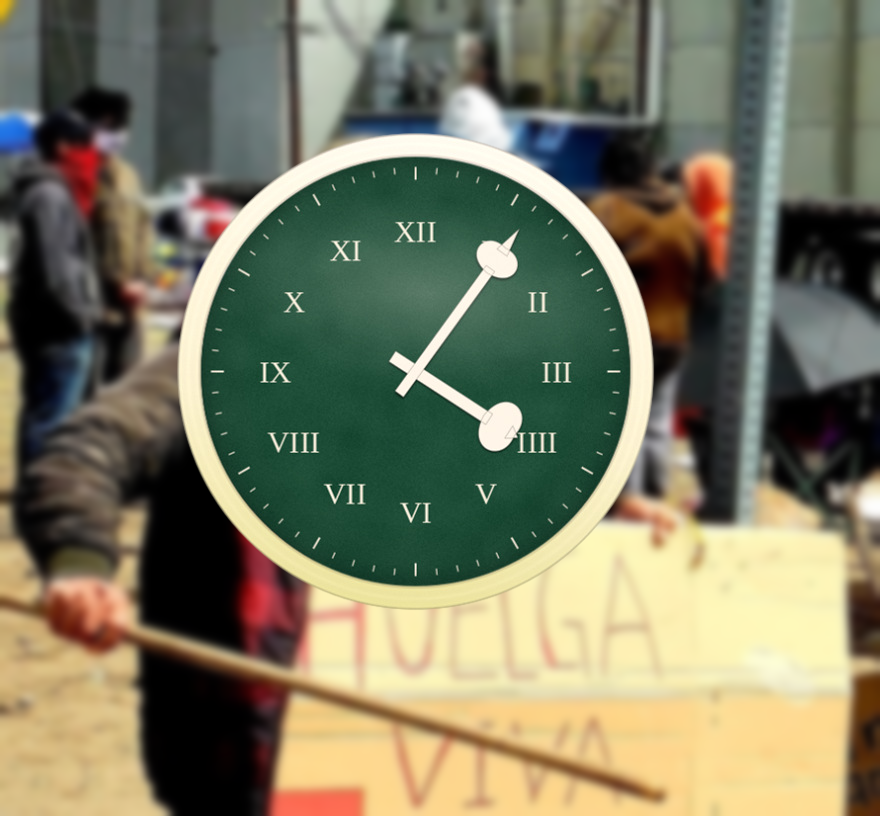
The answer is 4:06
